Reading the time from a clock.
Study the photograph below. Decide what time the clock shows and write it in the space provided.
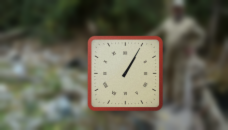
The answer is 1:05
